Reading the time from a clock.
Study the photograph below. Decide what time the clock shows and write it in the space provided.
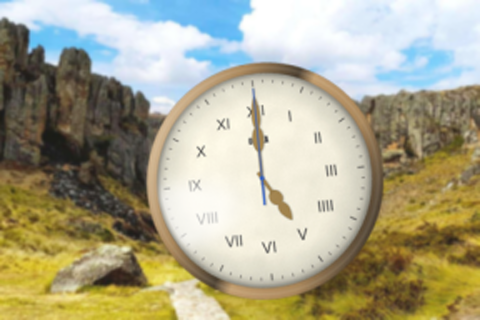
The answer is 5:00:00
